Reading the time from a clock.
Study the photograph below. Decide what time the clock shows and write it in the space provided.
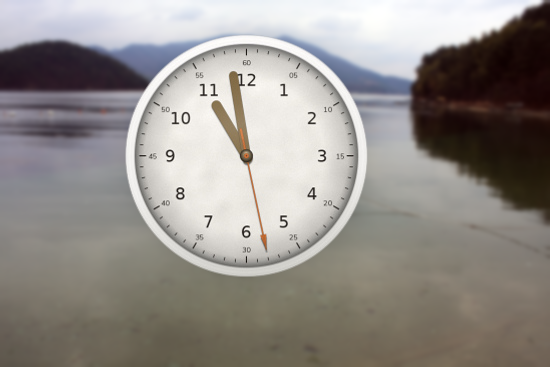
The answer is 10:58:28
